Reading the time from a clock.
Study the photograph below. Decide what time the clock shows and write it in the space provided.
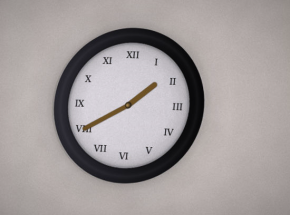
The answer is 1:40
